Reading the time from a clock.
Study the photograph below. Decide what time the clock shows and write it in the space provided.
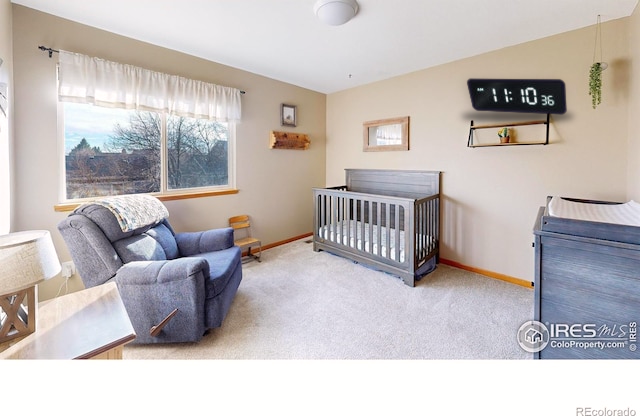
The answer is 11:10:36
